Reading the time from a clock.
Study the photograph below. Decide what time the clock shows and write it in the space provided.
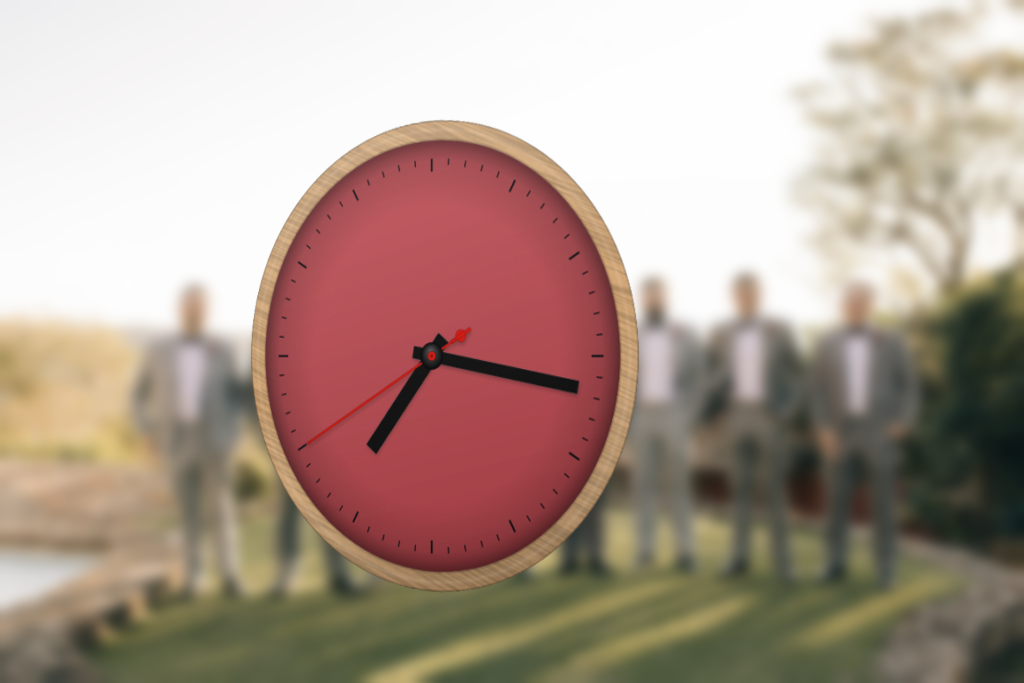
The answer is 7:16:40
